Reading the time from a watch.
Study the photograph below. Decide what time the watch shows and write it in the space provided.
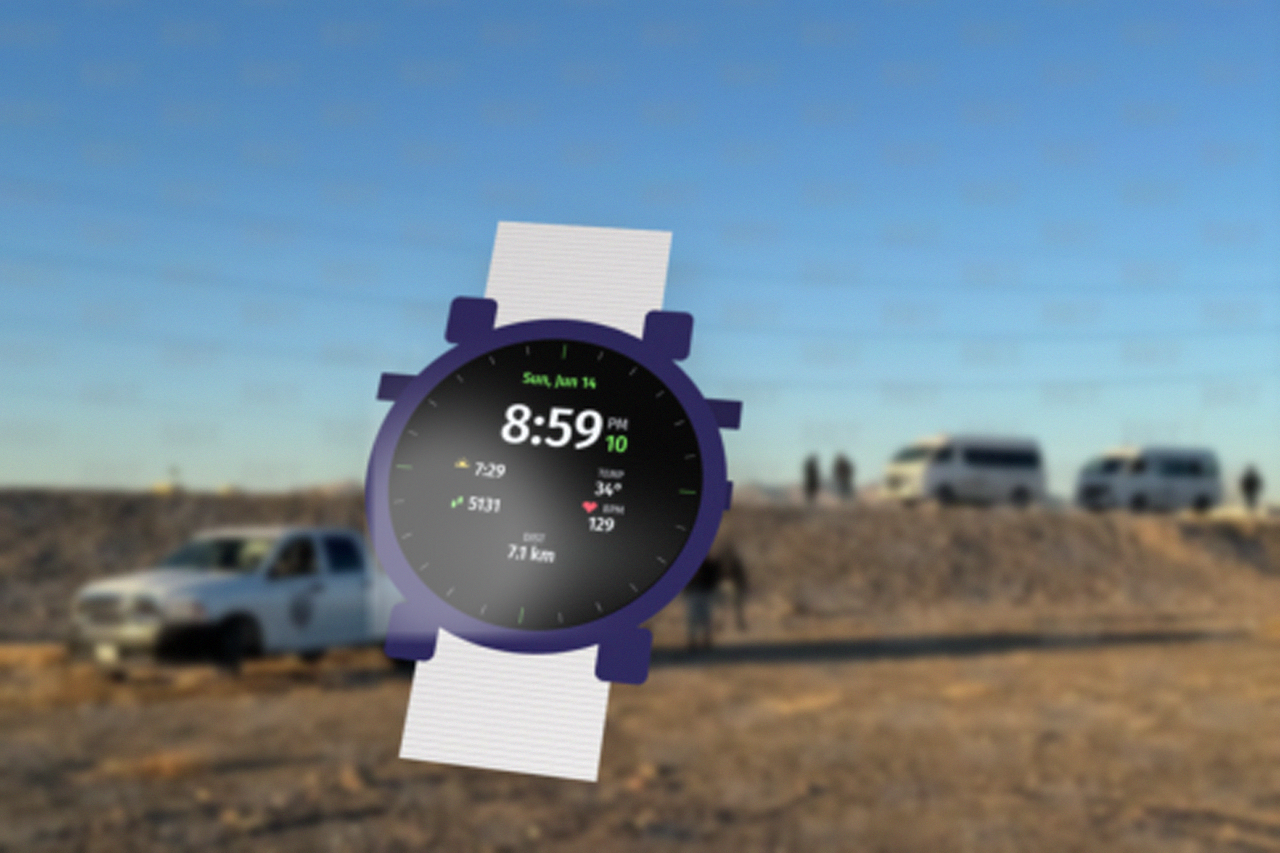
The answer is 8:59:10
